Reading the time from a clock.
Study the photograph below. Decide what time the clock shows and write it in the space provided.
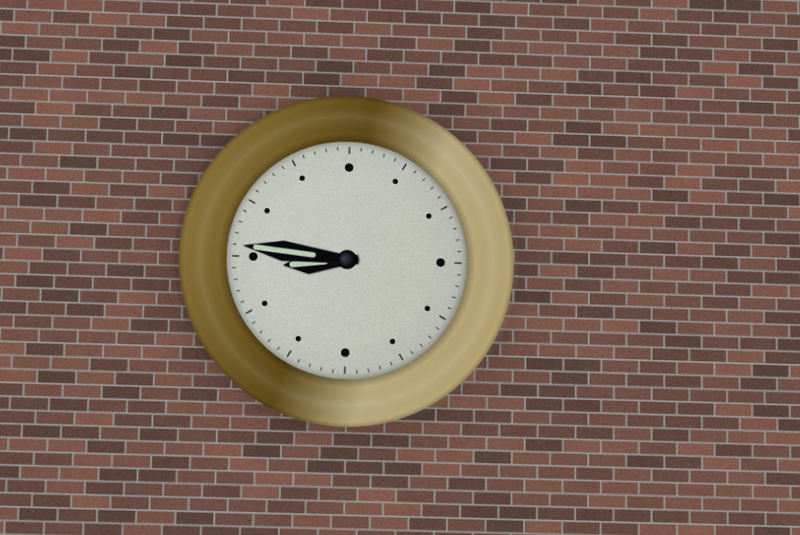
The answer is 8:46
